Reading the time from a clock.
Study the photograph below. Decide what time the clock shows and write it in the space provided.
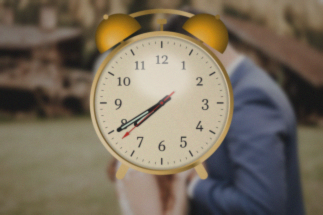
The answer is 7:39:38
